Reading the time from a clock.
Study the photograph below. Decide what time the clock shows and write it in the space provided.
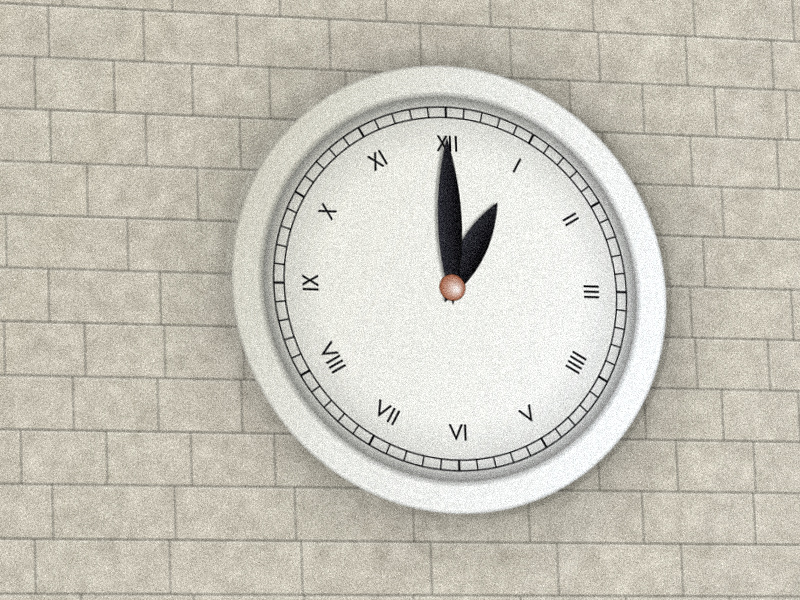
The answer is 1:00
